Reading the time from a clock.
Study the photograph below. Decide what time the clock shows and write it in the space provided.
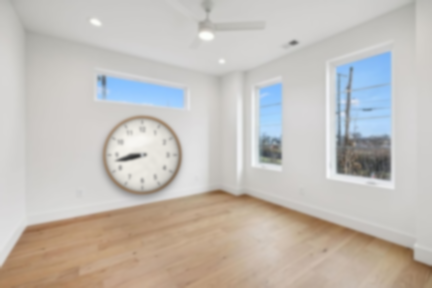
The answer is 8:43
